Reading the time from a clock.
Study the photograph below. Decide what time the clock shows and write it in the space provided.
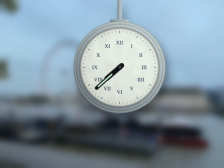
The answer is 7:38
